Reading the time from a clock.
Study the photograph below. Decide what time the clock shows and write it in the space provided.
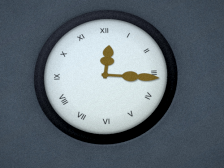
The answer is 12:16
